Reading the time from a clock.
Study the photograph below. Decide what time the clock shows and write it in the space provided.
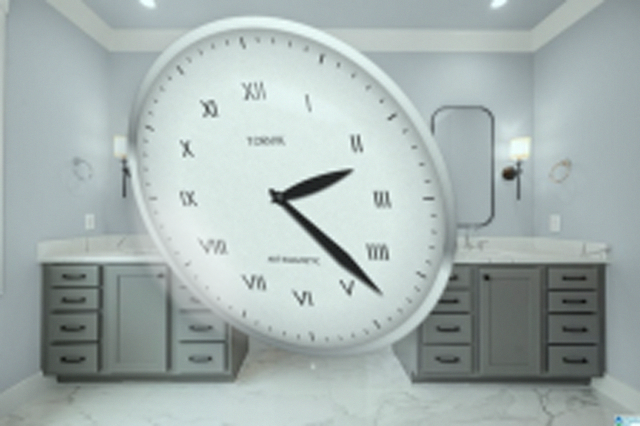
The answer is 2:23
